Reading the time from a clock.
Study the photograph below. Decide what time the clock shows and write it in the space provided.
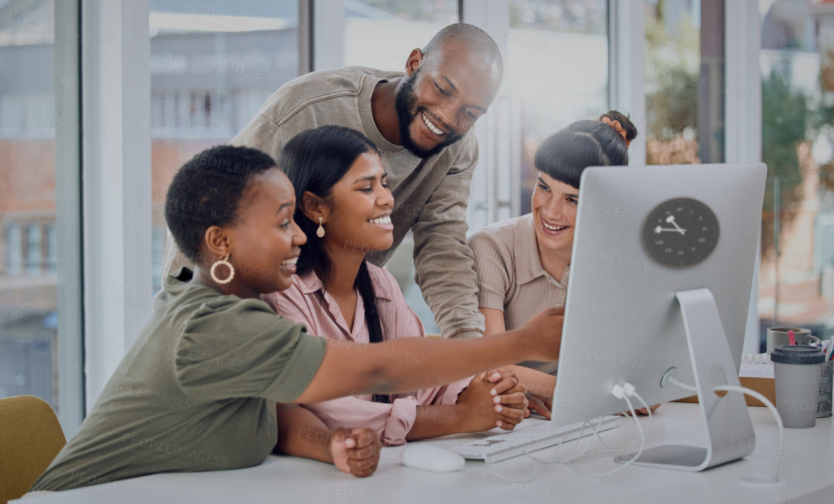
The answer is 10:46
